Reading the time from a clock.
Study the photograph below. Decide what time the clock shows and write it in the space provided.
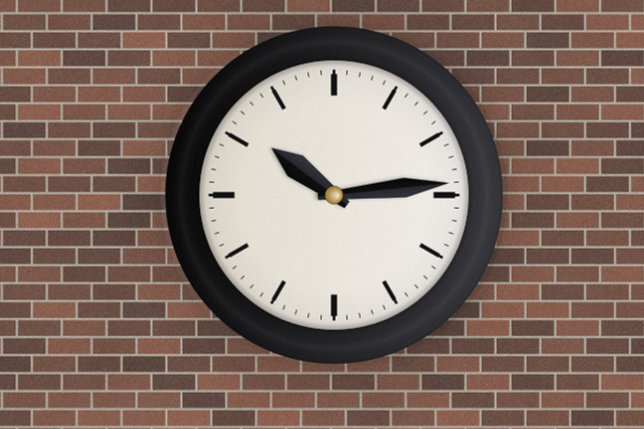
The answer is 10:14
